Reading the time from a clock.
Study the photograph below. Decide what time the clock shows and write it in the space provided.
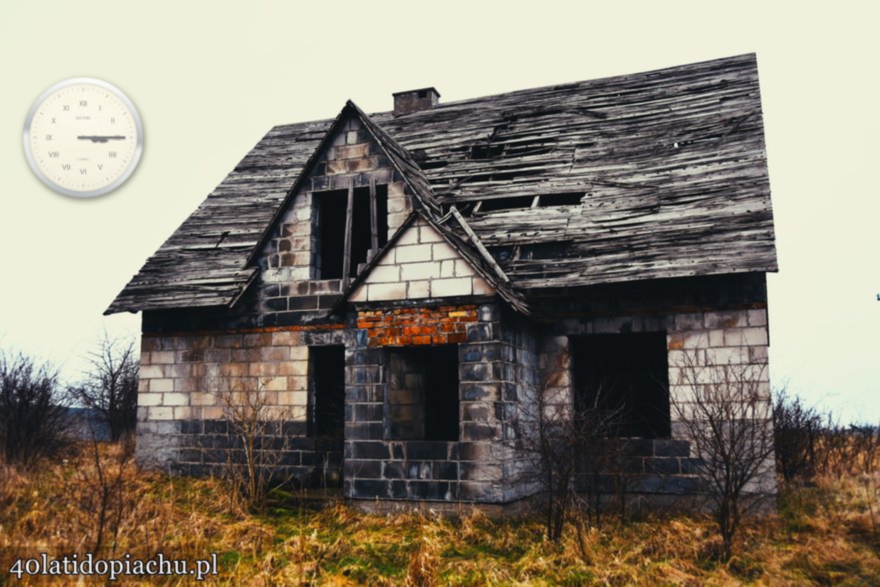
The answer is 3:15
